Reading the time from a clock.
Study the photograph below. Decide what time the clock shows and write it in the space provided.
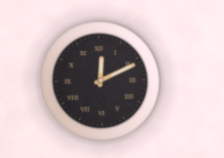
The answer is 12:11
